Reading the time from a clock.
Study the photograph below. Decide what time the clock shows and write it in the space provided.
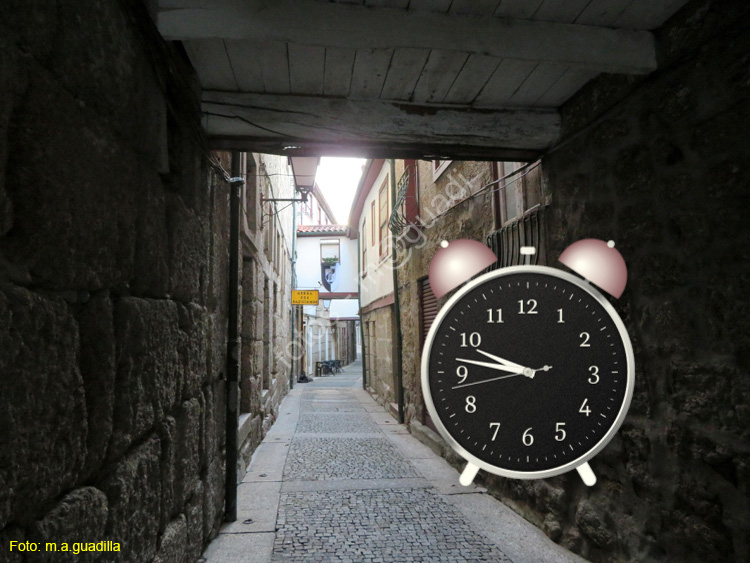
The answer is 9:46:43
